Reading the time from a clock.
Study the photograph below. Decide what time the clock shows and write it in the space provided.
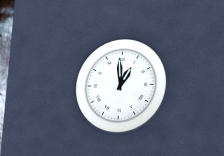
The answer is 12:59
